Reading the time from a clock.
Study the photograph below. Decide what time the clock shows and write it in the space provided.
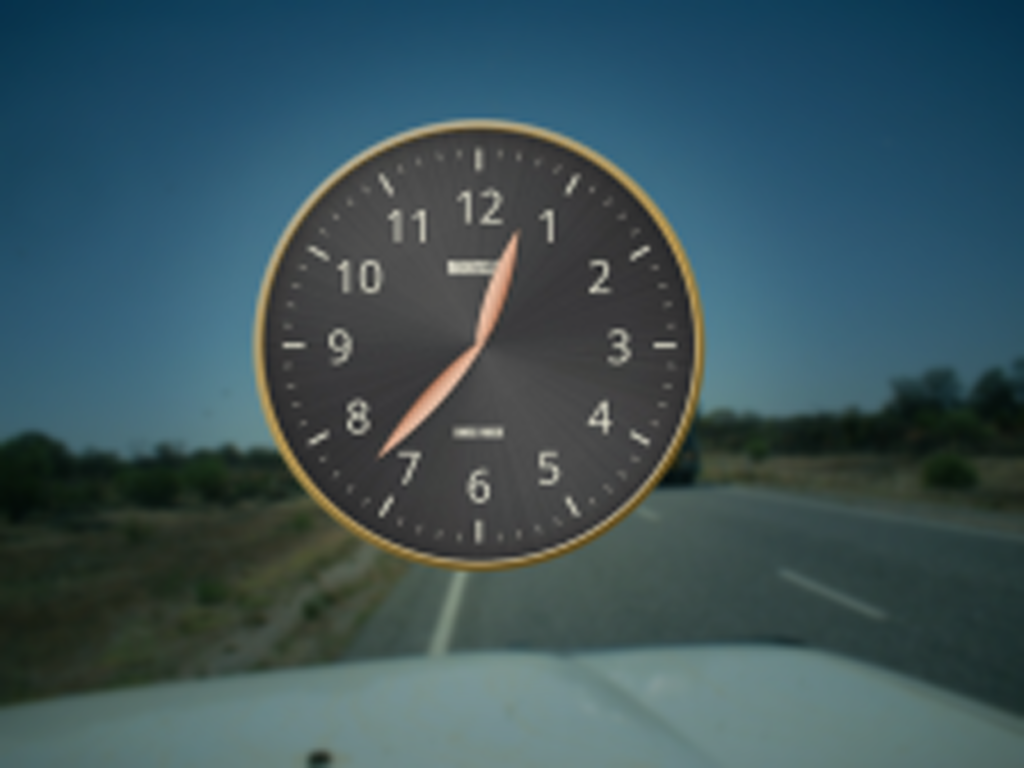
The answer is 12:37
